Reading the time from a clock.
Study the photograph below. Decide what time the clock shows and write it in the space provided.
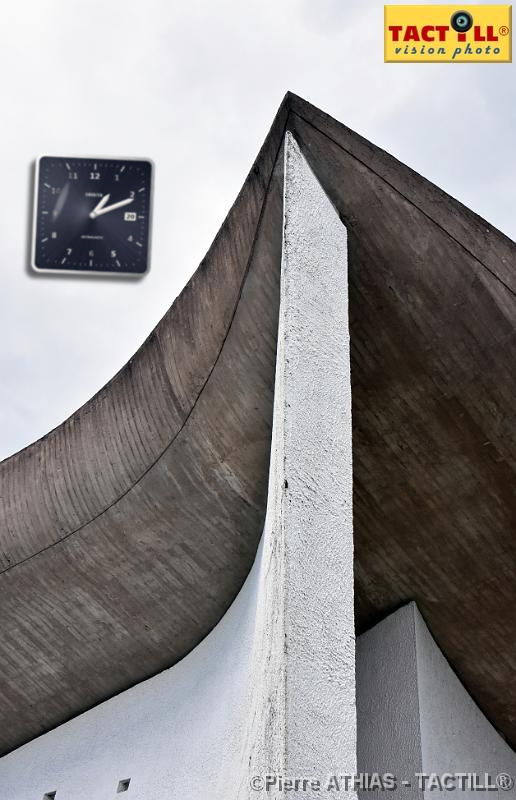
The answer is 1:11
